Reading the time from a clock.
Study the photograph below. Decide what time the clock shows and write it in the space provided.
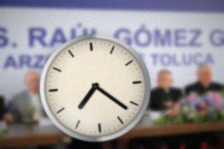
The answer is 7:22
